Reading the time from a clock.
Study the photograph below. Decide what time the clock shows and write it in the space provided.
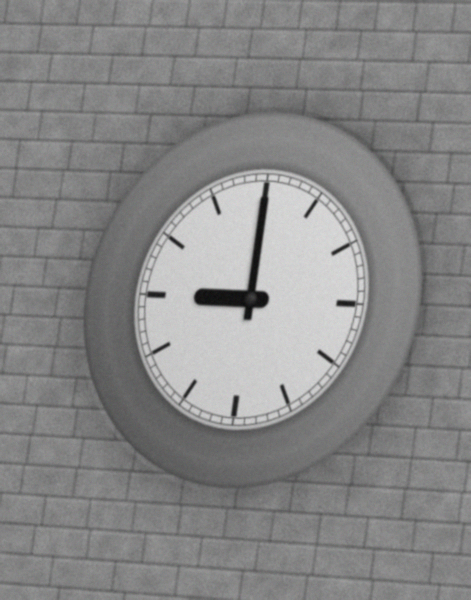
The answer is 9:00
